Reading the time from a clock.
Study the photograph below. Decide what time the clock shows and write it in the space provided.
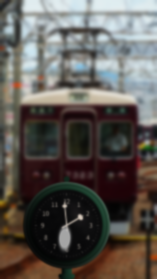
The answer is 1:59
